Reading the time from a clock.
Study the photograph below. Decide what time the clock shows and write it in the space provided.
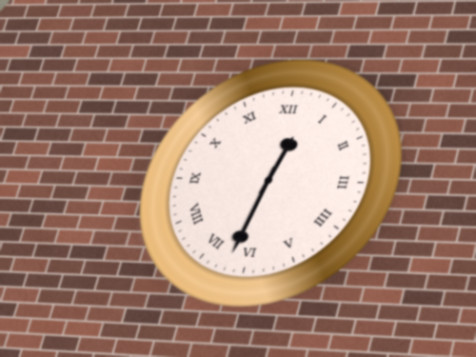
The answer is 12:32
